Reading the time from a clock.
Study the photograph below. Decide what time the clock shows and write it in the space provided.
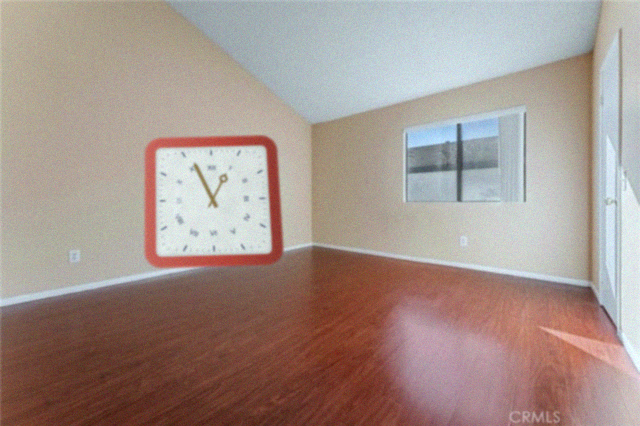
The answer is 12:56
